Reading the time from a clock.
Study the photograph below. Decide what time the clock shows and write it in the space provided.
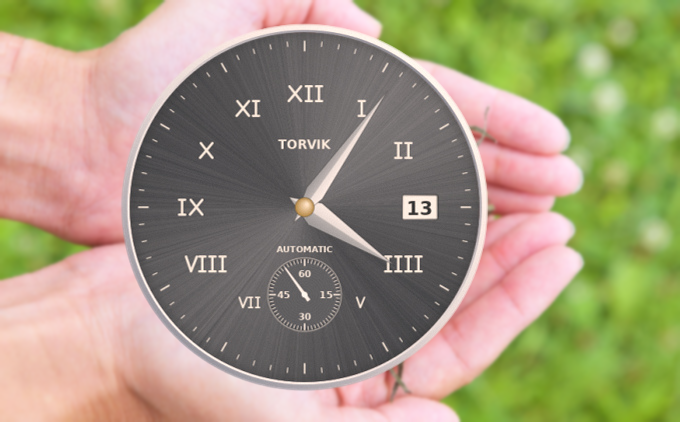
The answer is 4:05:54
